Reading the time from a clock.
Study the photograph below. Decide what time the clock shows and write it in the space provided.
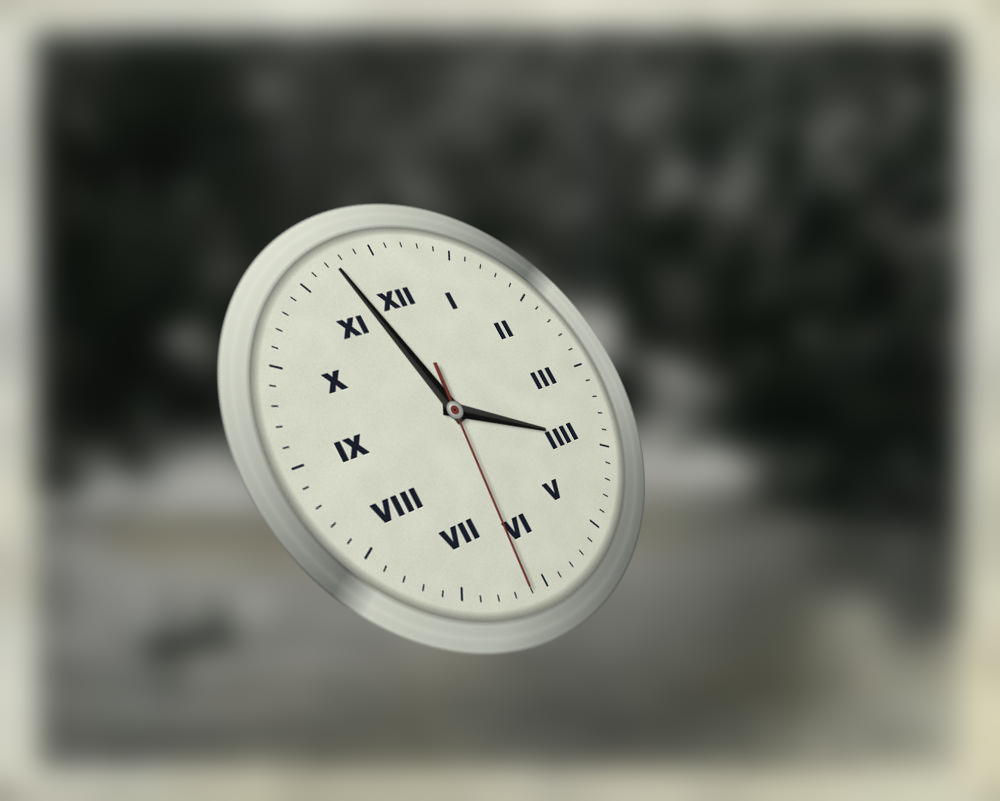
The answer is 3:57:31
